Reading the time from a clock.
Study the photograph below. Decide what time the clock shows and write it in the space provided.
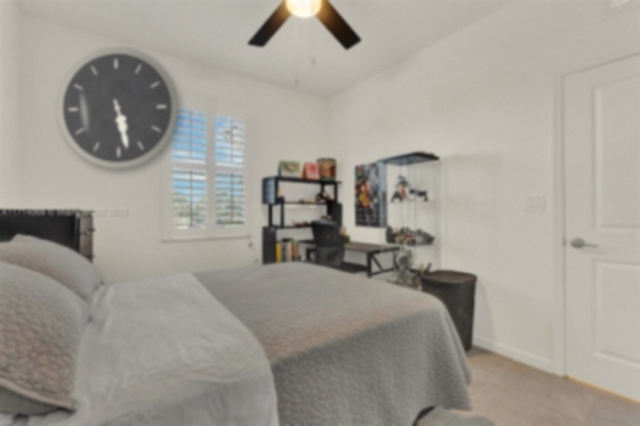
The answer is 5:28
